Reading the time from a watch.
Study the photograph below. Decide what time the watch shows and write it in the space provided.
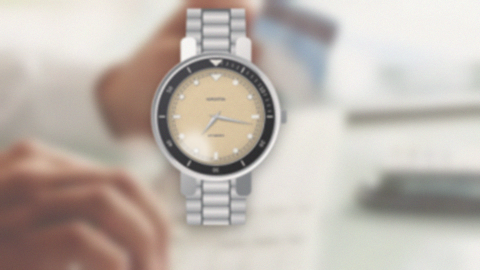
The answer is 7:17
